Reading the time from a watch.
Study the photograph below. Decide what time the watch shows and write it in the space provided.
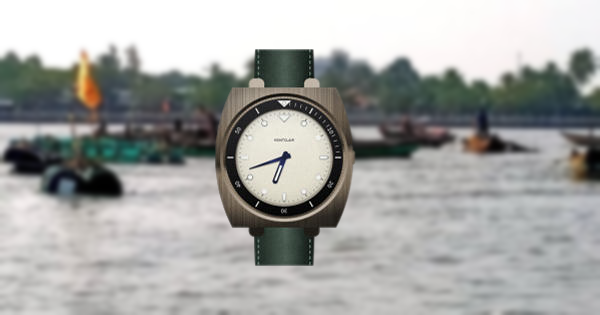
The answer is 6:42
